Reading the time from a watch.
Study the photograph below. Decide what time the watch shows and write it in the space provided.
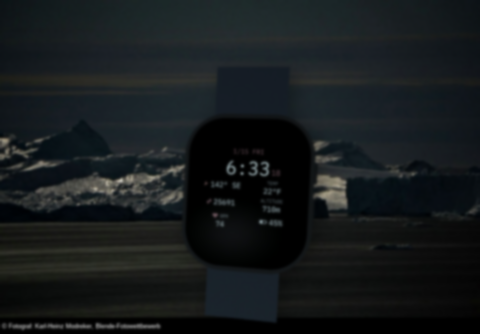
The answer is 6:33
